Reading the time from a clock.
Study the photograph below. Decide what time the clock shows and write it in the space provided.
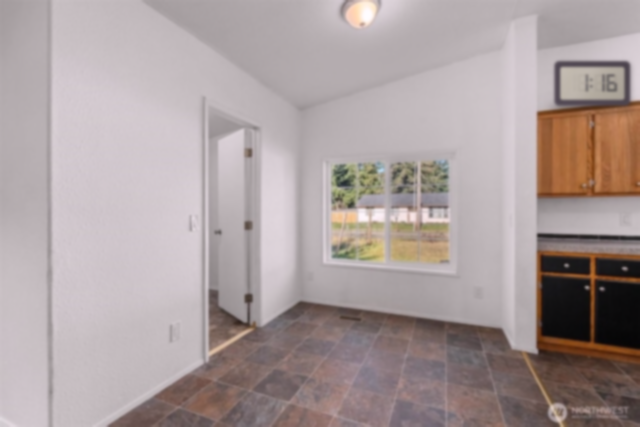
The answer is 1:16
